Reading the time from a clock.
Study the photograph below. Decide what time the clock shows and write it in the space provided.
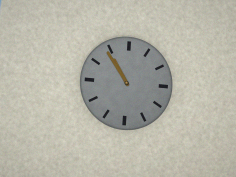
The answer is 10:54
